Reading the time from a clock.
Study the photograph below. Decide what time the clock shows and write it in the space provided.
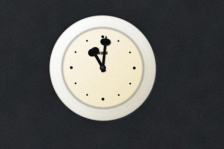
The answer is 11:01
